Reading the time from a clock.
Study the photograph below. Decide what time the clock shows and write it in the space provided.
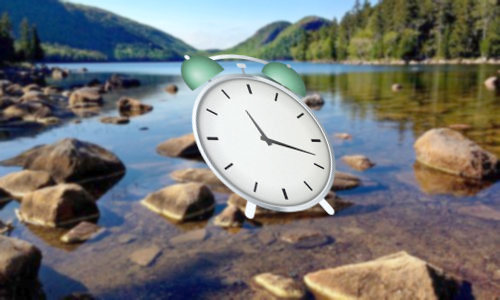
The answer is 11:18
